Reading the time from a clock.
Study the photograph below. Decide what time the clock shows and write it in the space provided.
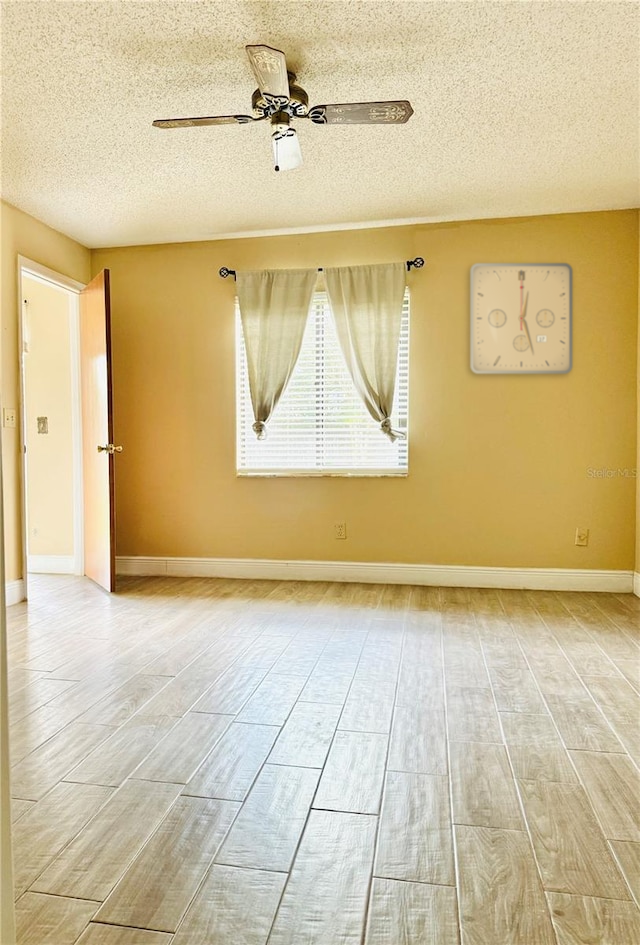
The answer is 12:27
